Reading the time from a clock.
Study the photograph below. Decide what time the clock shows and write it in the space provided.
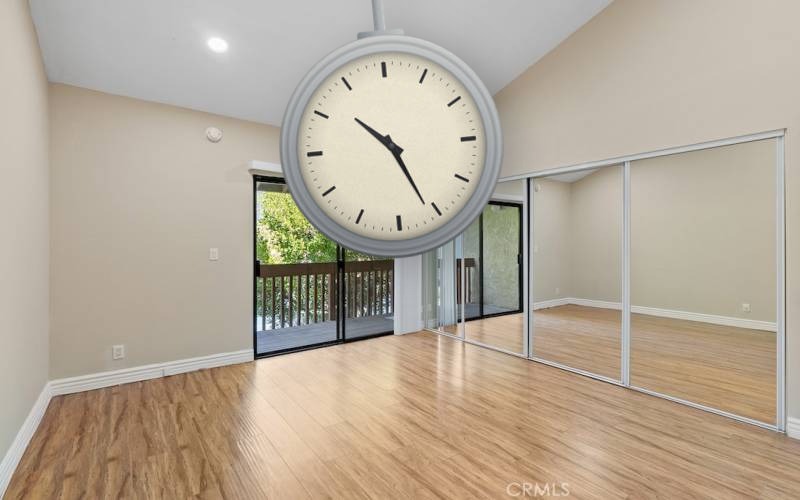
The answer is 10:26
